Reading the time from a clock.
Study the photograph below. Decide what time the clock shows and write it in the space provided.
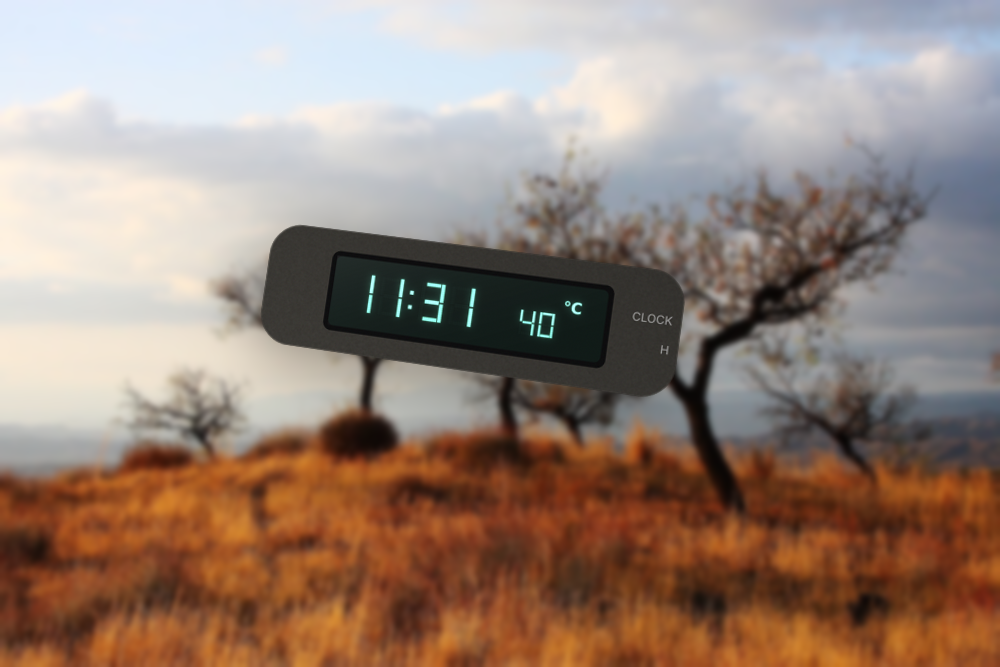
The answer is 11:31
